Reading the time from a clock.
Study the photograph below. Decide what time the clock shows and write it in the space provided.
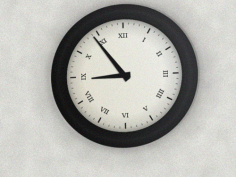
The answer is 8:54
